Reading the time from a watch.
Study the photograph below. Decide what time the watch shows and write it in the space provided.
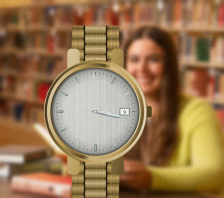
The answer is 3:17
